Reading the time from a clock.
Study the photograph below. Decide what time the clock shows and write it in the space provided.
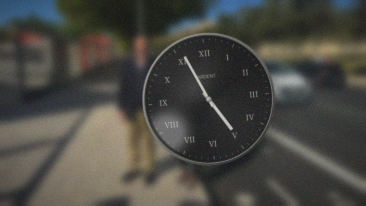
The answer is 4:56
